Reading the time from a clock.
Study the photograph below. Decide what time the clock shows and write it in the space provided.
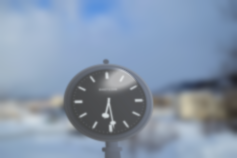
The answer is 6:29
